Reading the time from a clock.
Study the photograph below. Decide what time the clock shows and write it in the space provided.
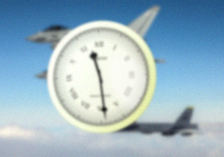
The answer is 11:29
